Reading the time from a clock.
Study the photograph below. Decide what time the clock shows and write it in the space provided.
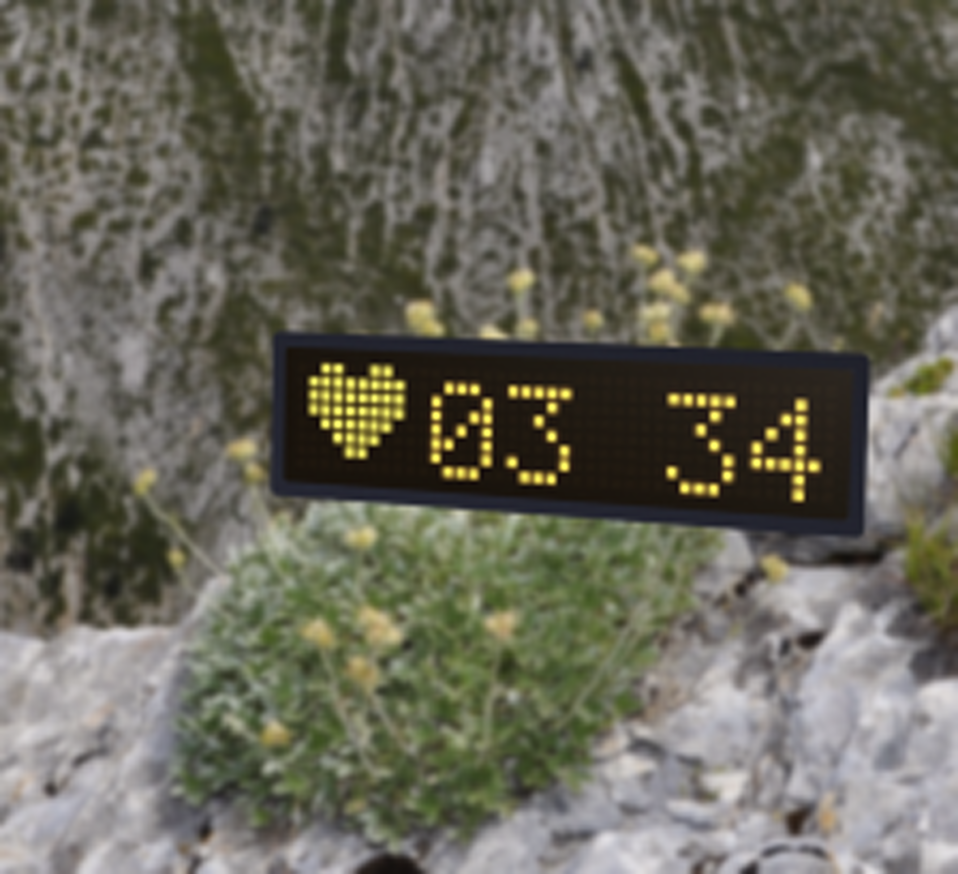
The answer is 3:34
